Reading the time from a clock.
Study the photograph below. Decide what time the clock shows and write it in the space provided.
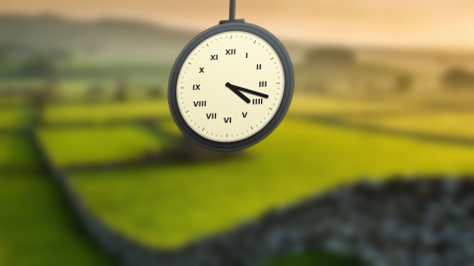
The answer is 4:18
